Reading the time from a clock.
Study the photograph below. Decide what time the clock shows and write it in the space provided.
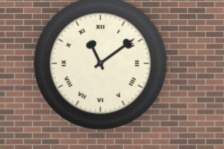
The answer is 11:09
